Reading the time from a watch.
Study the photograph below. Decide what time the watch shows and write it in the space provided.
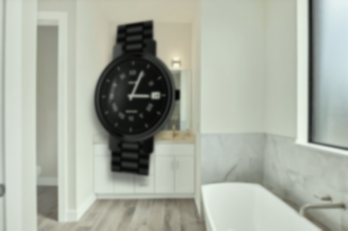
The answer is 3:04
